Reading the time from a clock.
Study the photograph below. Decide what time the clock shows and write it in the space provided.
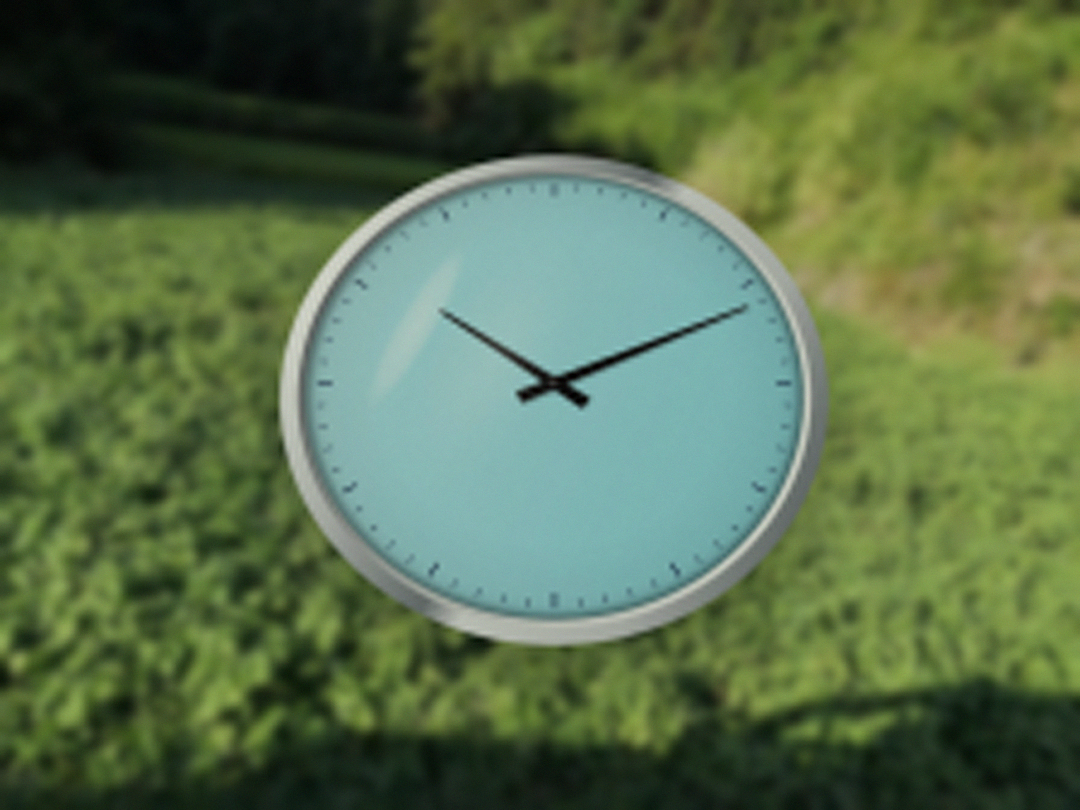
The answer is 10:11
